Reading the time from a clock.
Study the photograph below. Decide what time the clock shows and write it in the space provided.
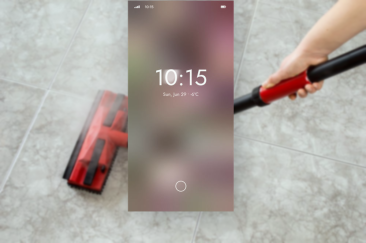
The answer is 10:15
